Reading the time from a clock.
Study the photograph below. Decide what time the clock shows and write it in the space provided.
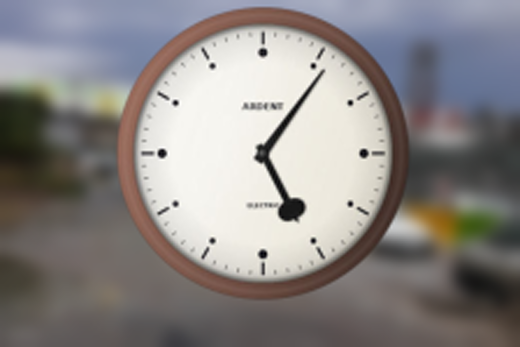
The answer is 5:06
